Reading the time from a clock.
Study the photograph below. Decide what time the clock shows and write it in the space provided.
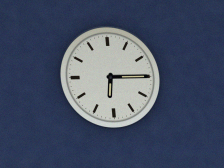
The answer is 6:15
